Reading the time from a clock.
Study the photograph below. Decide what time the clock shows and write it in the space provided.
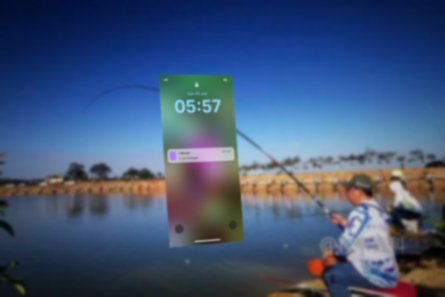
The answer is 5:57
